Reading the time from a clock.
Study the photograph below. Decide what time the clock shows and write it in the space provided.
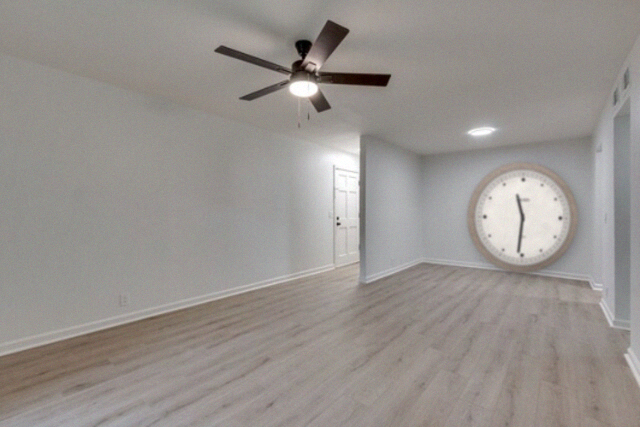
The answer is 11:31
